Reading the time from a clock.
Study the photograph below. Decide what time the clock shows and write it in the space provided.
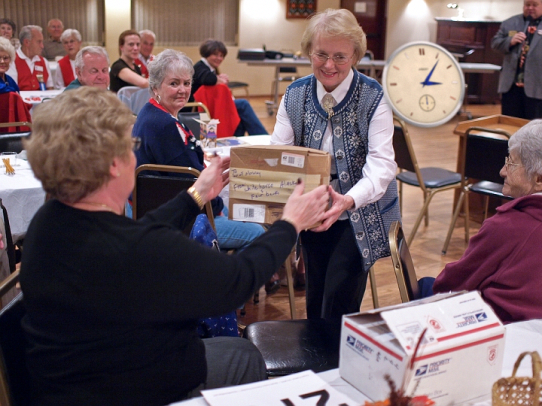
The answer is 3:06
